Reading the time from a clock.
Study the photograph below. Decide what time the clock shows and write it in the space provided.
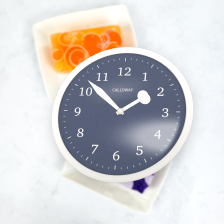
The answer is 1:52
